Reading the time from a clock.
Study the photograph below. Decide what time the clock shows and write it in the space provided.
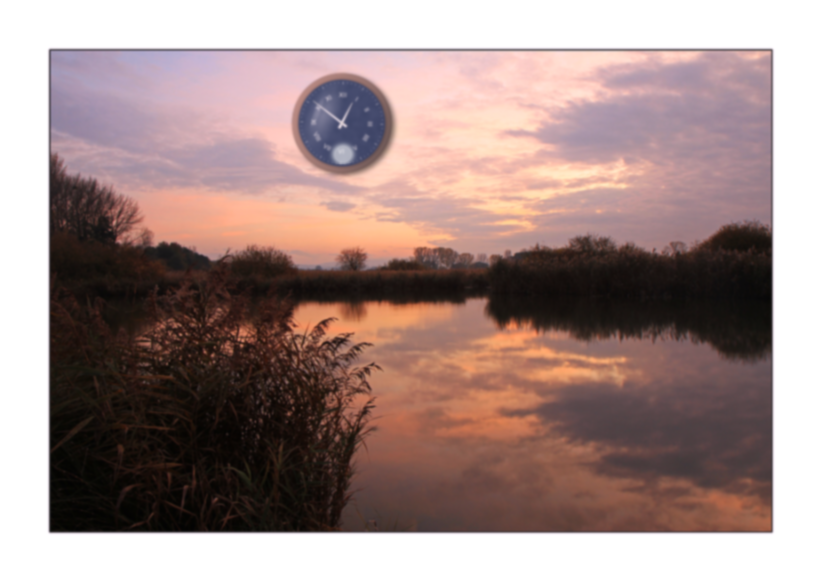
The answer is 12:51
